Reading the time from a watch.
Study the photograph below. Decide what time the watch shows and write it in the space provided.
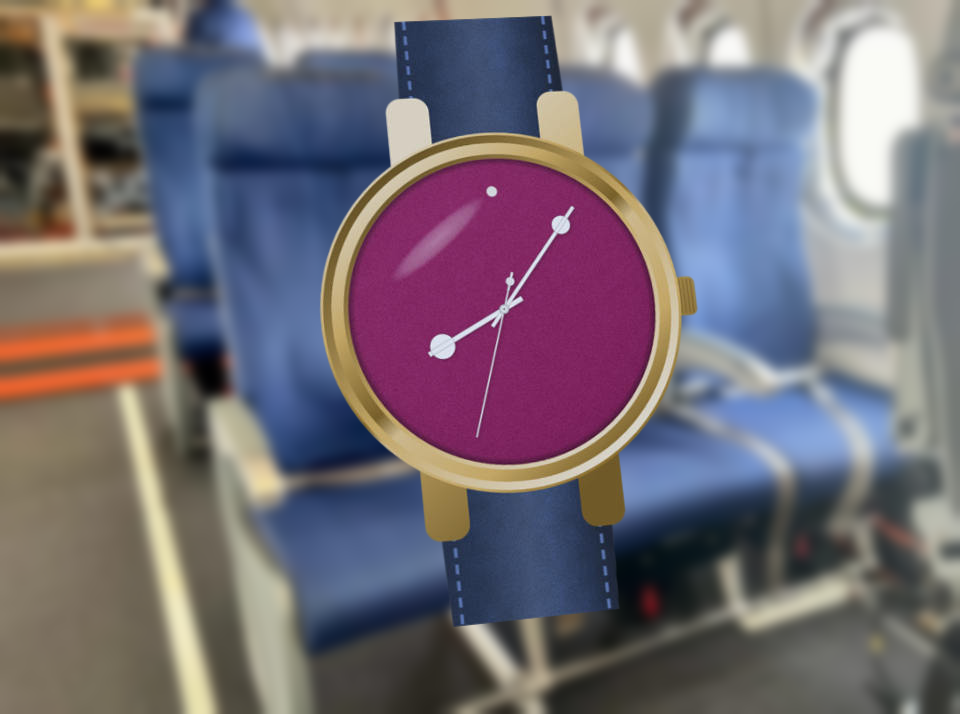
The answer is 8:06:33
